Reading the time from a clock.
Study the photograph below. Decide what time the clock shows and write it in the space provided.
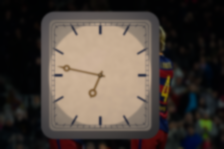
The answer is 6:47
